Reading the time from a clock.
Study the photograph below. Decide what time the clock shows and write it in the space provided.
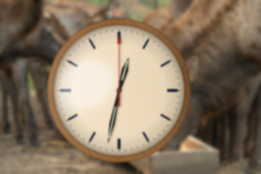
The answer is 12:32:00
